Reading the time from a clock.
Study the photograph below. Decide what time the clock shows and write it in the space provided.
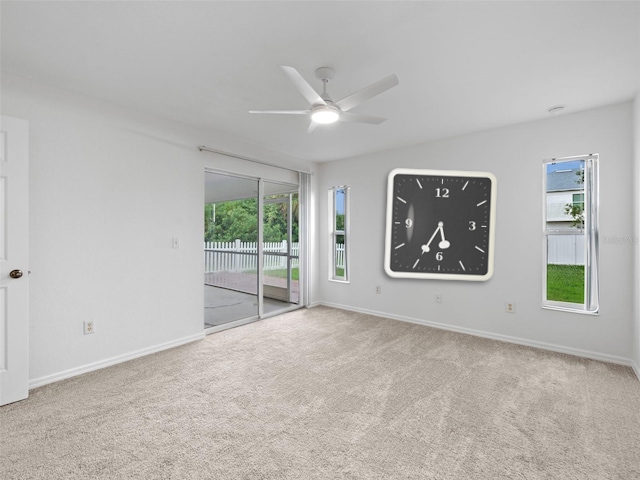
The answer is 5:35
